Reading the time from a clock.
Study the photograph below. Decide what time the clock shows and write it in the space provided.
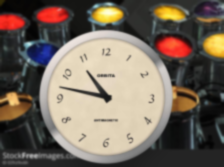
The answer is 10:47
